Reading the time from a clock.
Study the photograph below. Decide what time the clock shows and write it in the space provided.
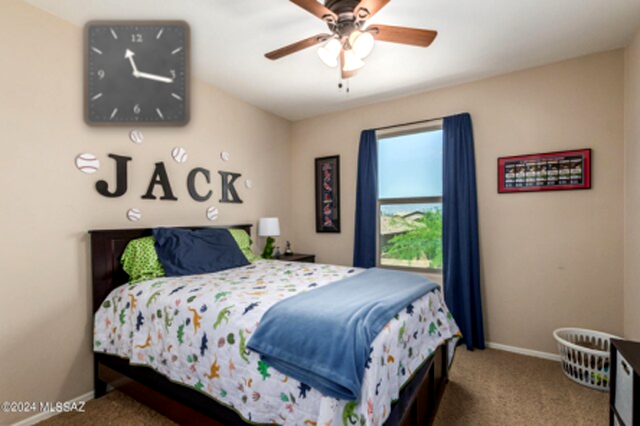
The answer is 11:17
